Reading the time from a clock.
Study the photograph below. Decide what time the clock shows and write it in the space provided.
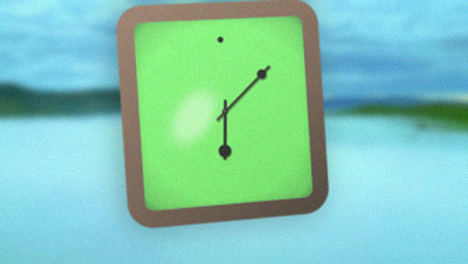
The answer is 6:08
